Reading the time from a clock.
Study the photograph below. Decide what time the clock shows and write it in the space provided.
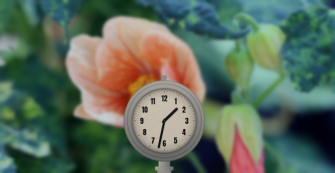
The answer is 1:32
